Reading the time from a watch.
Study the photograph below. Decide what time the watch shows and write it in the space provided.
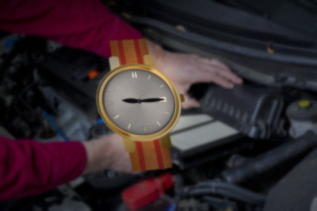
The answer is 9:15
